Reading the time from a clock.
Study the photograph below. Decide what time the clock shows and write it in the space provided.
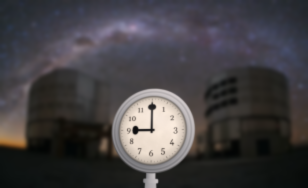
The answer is 9:00
